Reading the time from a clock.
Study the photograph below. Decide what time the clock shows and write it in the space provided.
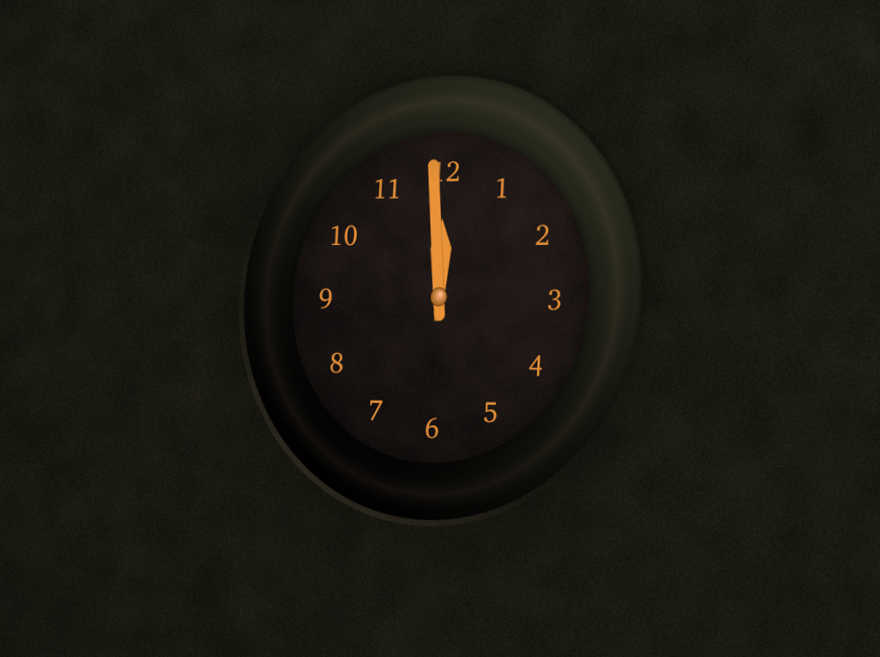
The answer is 11:59
